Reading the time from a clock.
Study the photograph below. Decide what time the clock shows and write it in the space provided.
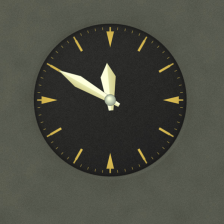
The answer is 11:50
